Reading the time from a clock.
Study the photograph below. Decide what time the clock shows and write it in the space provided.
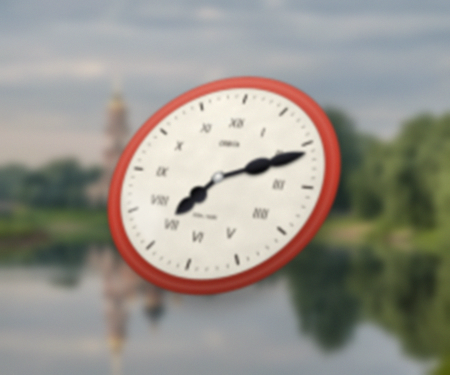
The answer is 7:11
